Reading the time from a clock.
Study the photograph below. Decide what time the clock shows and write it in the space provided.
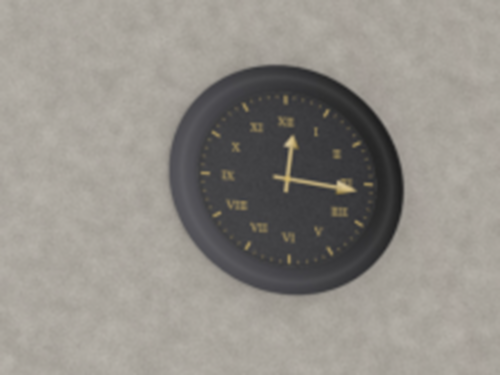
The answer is 12:16
